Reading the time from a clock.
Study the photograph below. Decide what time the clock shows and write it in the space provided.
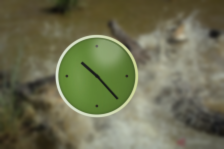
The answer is 10:23
